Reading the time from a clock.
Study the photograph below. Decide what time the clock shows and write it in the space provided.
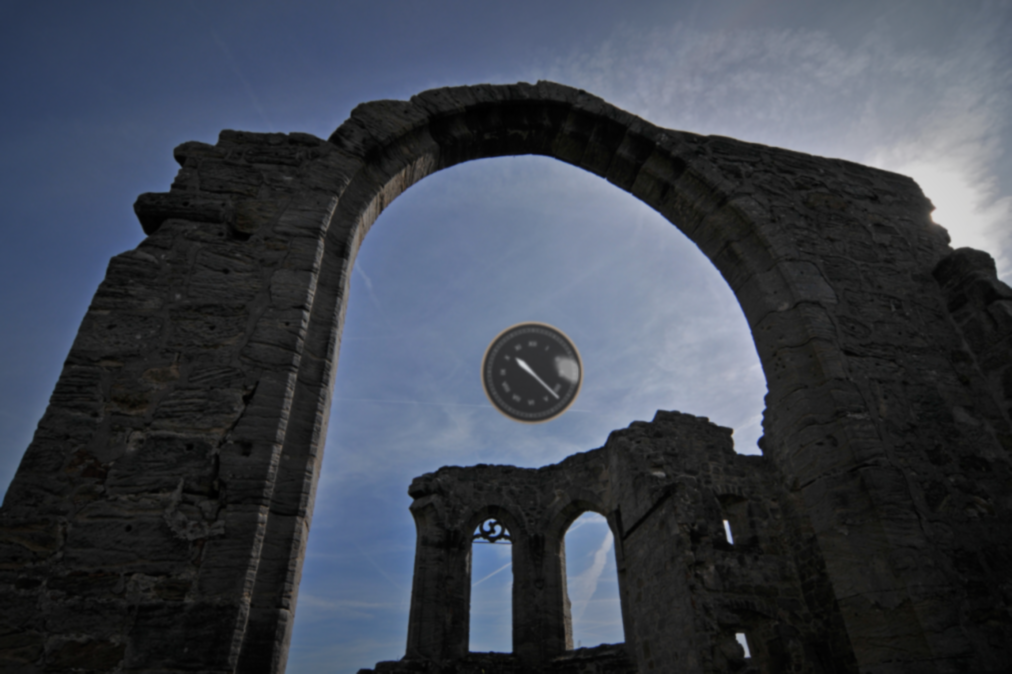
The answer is 10:22
